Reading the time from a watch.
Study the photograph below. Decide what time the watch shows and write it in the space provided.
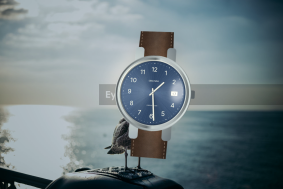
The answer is 1:29
